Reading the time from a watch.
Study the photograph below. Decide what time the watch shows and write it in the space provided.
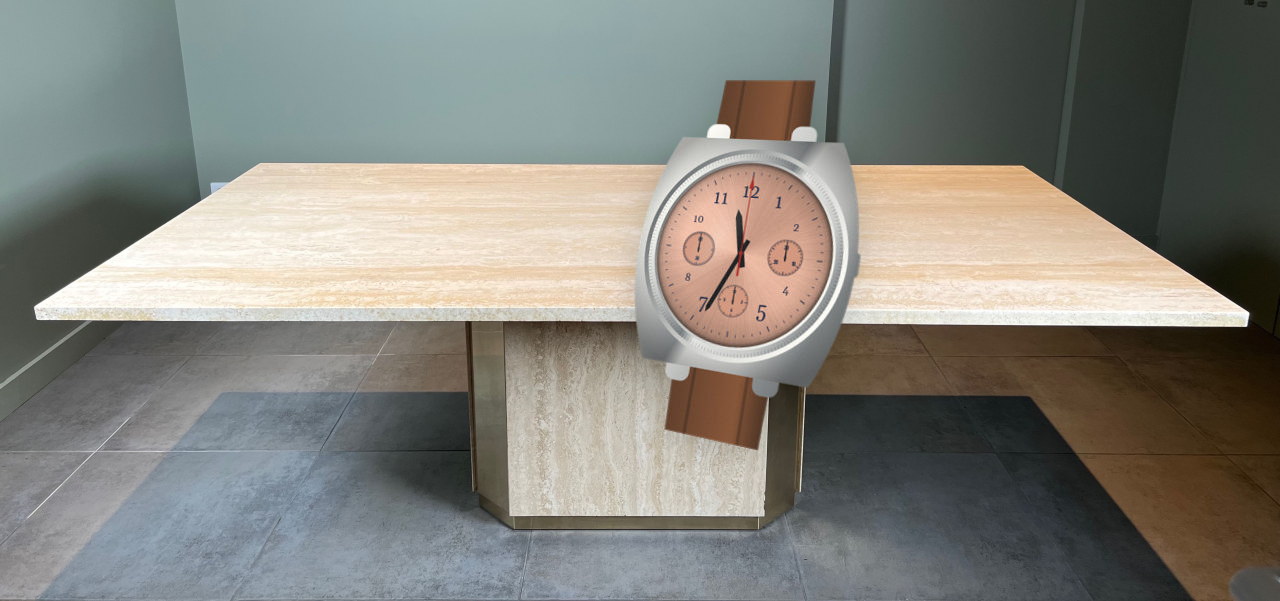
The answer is 11:34
